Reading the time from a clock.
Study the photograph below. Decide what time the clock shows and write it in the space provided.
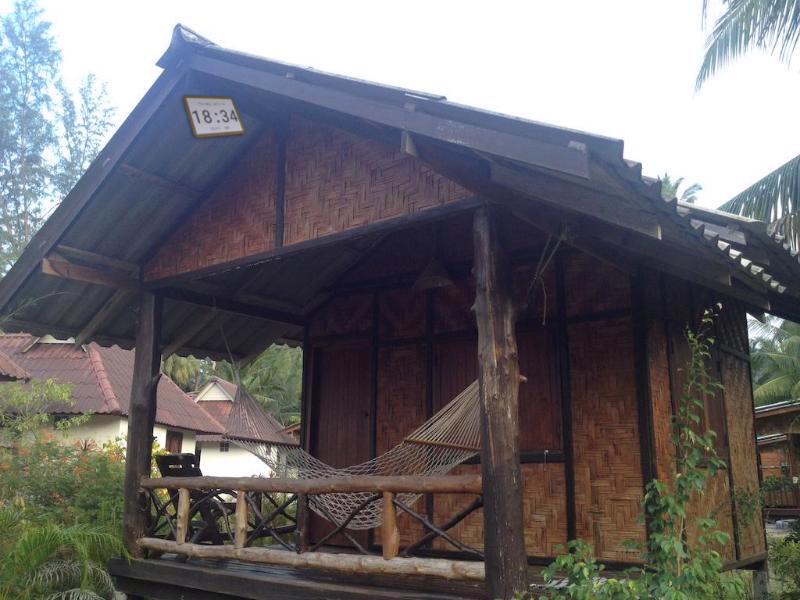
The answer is 18:34
